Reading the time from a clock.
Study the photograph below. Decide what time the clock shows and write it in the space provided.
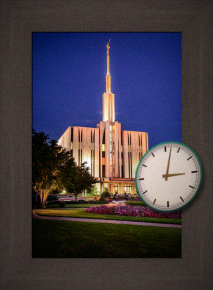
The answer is 3:02
